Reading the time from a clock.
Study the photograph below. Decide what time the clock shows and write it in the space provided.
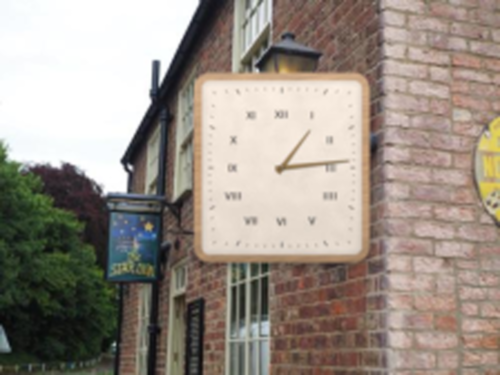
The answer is 1:14
